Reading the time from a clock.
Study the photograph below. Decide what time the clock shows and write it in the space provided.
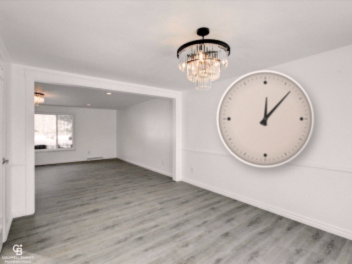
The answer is 12:07
